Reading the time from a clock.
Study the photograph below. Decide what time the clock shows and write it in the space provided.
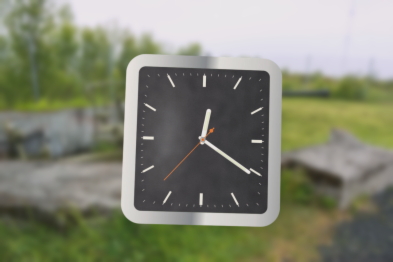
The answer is 12:20:37
